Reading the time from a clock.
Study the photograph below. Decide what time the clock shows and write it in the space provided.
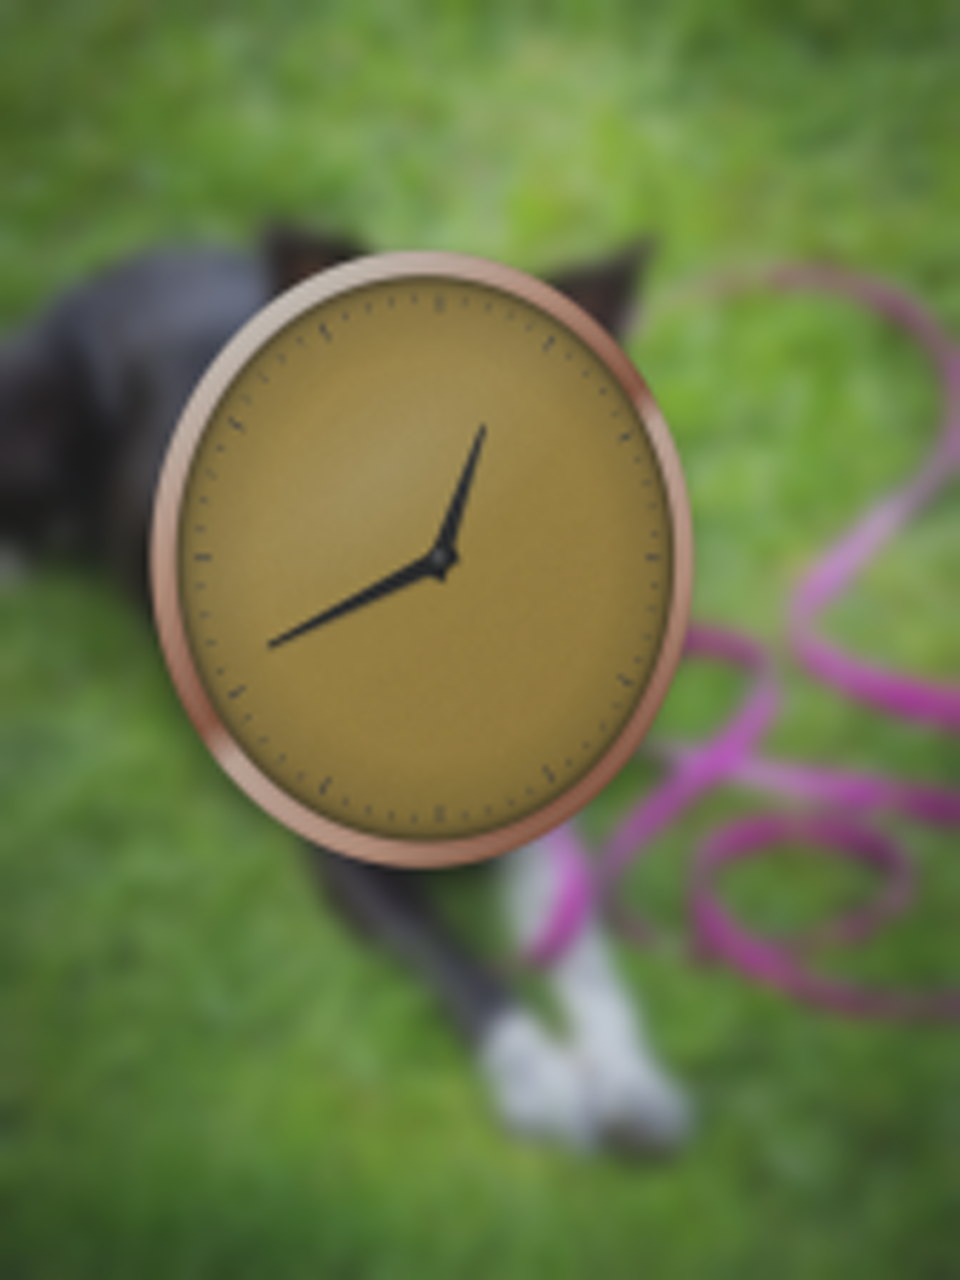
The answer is 12:41
